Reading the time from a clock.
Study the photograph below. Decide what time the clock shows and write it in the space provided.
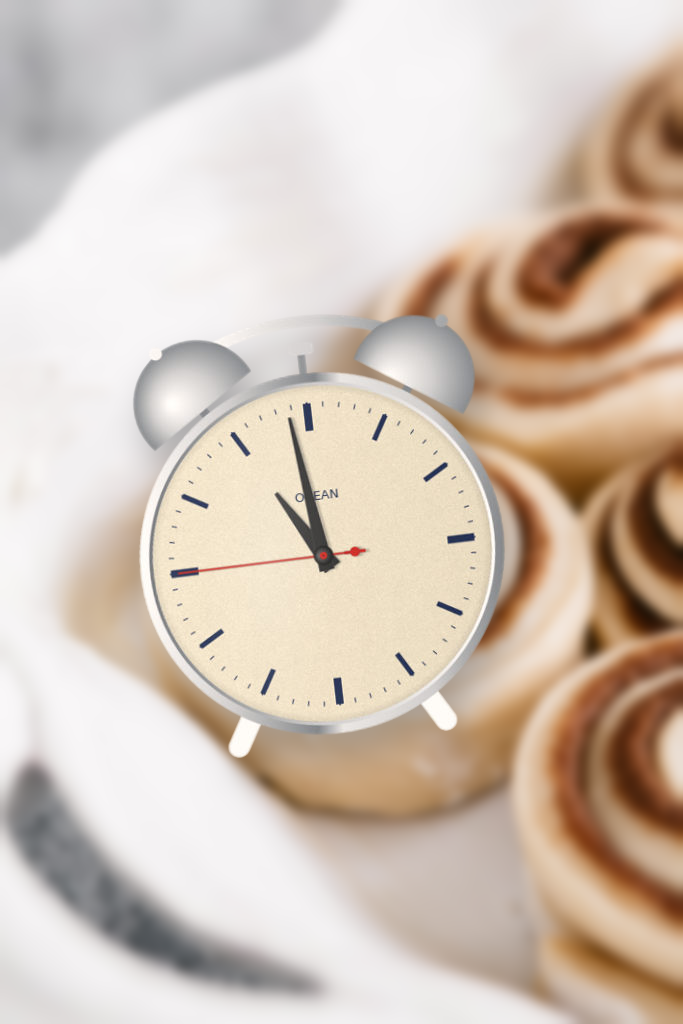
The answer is 10:58:45
